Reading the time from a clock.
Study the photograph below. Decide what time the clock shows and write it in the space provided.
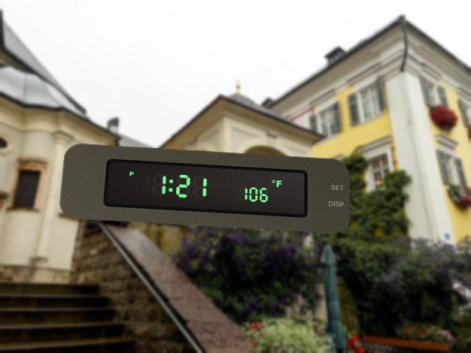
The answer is 1:21
